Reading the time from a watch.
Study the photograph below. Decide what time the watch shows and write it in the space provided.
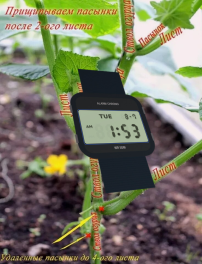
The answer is 1:53
